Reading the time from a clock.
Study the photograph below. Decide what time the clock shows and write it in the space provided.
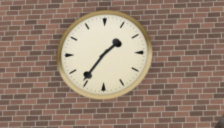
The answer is 1:36
